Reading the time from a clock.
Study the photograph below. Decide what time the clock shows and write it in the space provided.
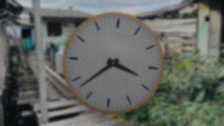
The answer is 3:38
